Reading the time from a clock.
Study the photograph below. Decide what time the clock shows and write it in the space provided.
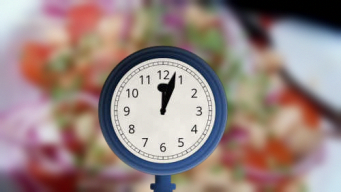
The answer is 12:03
